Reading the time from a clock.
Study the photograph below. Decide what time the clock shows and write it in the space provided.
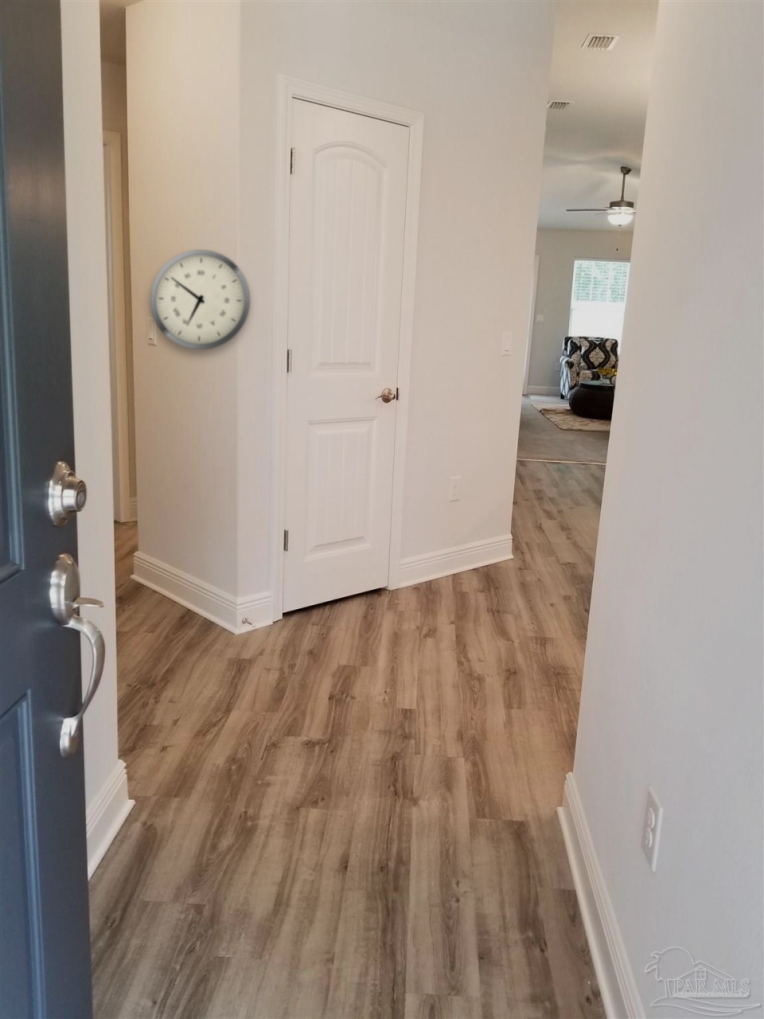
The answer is 6:51
